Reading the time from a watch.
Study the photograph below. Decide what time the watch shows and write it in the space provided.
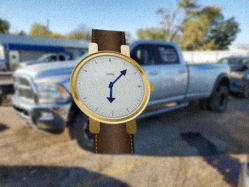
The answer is 6:07
